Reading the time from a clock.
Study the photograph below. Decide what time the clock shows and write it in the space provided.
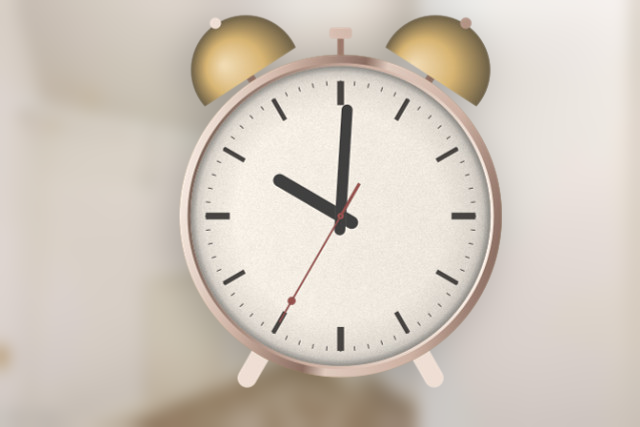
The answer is 10:00:35
